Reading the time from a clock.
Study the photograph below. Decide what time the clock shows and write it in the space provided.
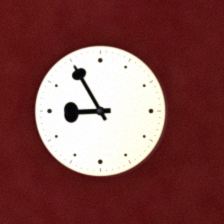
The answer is 8:55
